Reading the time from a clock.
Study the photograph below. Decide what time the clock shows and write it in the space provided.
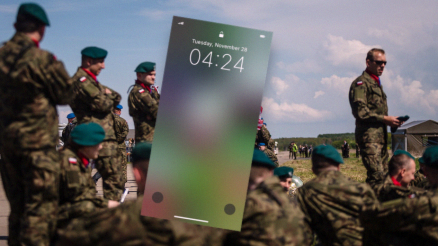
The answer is 4:24
